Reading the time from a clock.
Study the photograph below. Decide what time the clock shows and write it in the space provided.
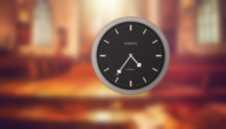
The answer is 4:36
